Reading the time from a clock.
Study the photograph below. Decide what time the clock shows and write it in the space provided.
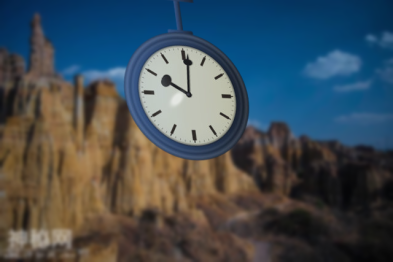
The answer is 10:01
